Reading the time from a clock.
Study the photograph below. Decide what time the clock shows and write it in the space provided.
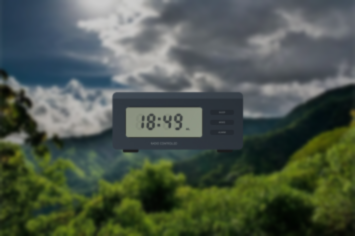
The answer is 18:49
